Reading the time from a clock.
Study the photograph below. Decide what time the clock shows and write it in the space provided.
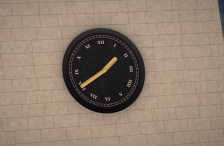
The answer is 1:40
